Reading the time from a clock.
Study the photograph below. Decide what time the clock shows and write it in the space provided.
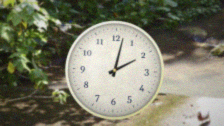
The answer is 2:02
